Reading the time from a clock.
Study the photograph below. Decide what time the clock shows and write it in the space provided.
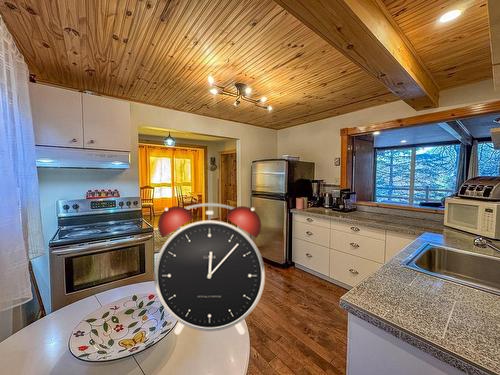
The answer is 12:07
